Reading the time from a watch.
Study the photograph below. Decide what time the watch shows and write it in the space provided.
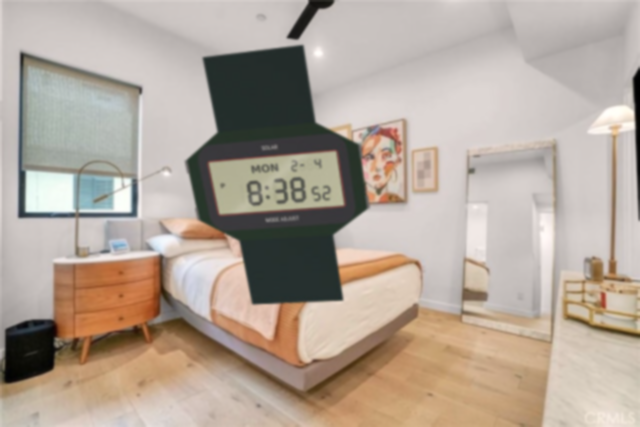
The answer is 8:38:52
